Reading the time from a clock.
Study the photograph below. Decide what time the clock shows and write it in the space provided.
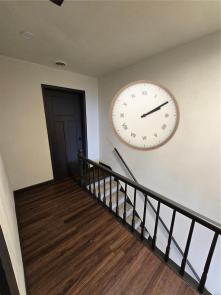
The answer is 2:10
